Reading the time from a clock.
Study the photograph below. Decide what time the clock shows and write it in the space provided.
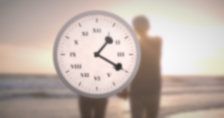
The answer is 1:20
